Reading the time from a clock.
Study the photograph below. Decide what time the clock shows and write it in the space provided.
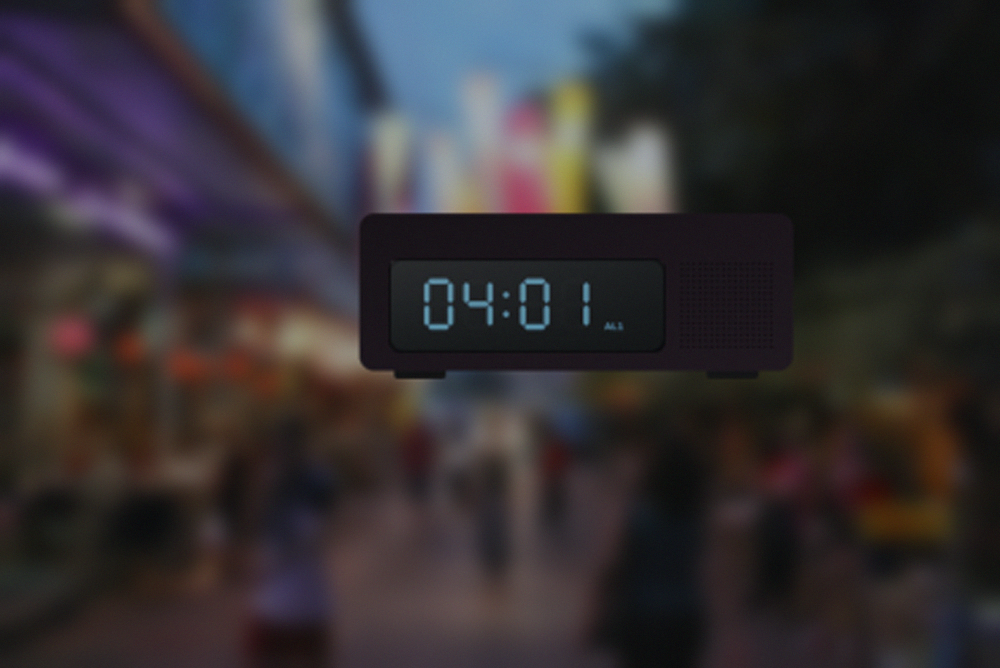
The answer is 4:01
